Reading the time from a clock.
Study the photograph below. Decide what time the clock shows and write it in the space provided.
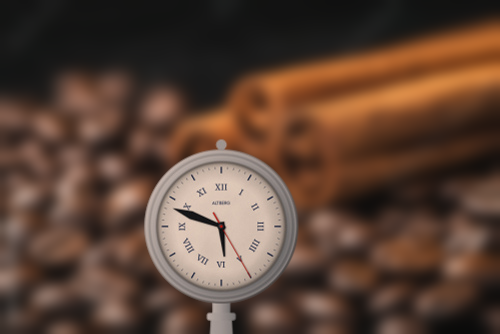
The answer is 5:48:25
